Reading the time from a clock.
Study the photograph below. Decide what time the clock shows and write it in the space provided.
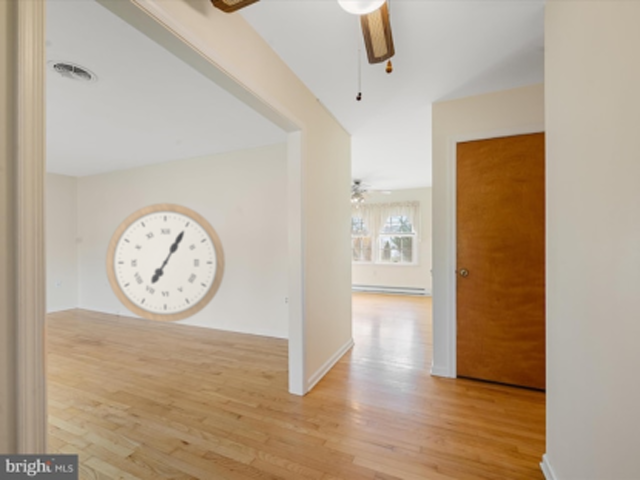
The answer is 7:05
